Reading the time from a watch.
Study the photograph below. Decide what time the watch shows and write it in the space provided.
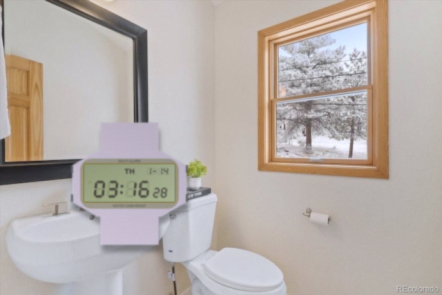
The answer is 3:16:28
